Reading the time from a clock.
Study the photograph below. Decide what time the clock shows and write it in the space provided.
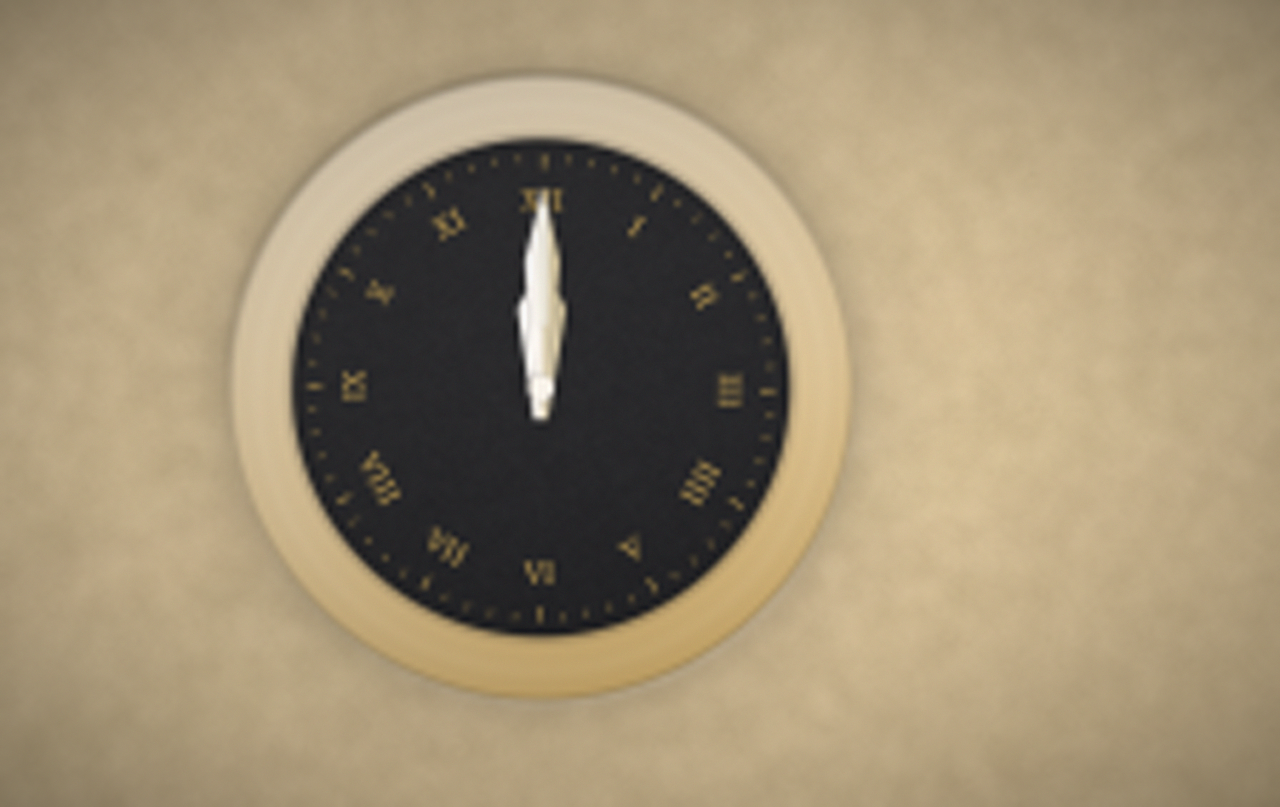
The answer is 12:00
